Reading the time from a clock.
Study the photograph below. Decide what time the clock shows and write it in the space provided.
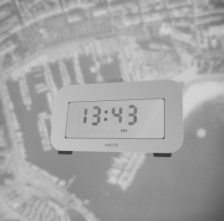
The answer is 13:43
